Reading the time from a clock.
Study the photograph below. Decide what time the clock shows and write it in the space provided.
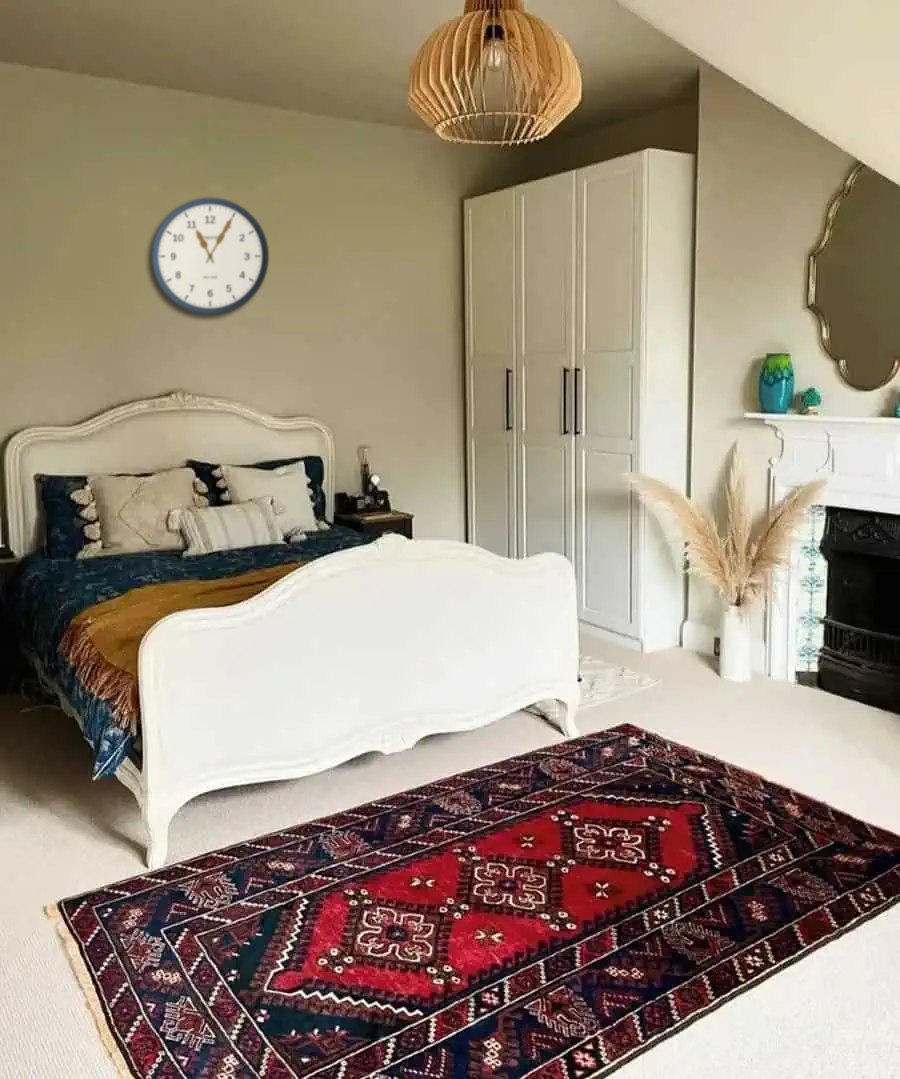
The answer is 11:05
